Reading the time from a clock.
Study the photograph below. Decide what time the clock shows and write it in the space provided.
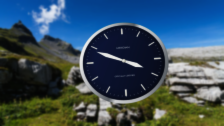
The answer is 3:49
